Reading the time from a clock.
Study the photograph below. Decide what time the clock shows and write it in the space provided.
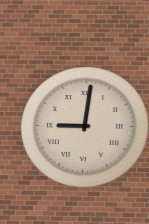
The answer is 9:01
